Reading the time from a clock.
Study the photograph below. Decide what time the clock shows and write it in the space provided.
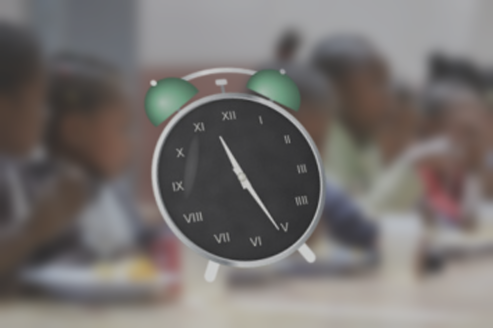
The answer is 11:26
